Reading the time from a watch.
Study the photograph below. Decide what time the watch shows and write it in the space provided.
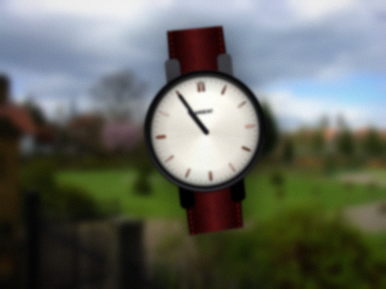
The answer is 10:55
